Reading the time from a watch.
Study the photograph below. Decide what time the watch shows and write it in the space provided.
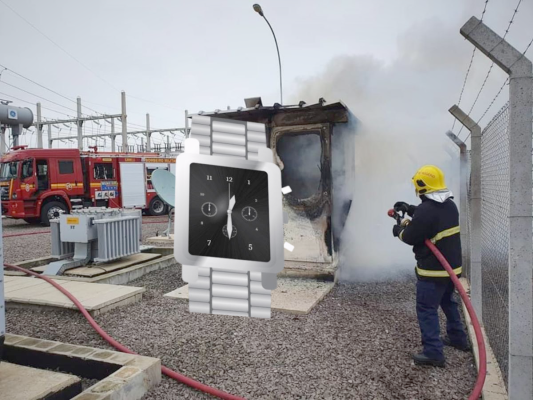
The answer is 12:30
